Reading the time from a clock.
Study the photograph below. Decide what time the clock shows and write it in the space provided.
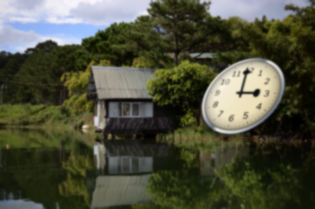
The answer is 2:59
